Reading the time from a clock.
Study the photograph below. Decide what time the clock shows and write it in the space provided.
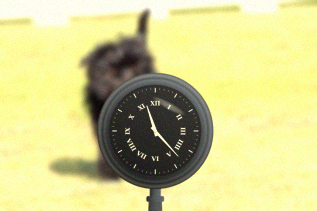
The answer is 11:23
